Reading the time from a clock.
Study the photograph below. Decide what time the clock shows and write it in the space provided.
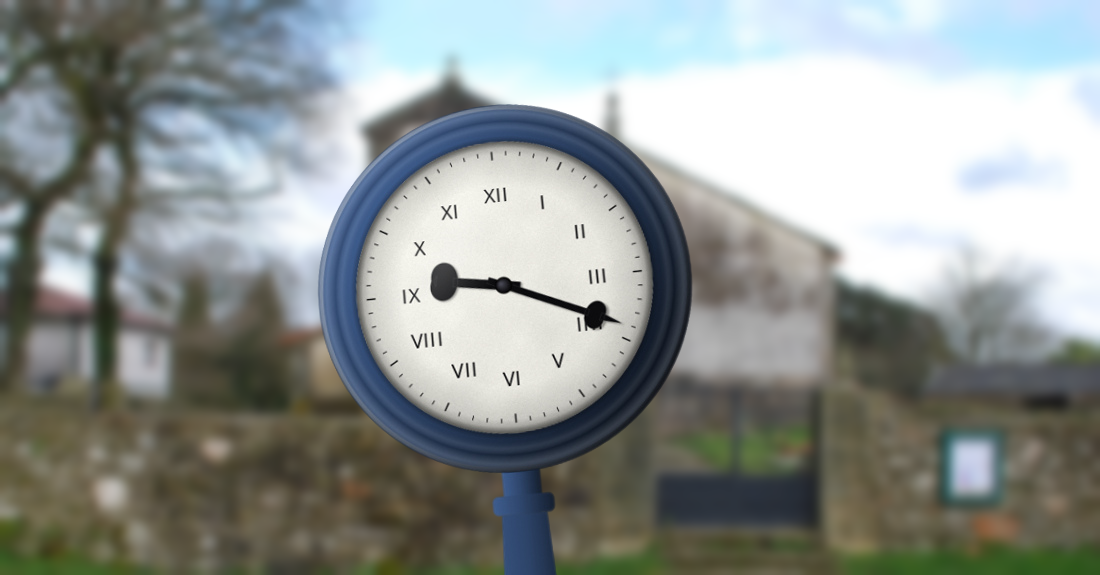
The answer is 9:19
